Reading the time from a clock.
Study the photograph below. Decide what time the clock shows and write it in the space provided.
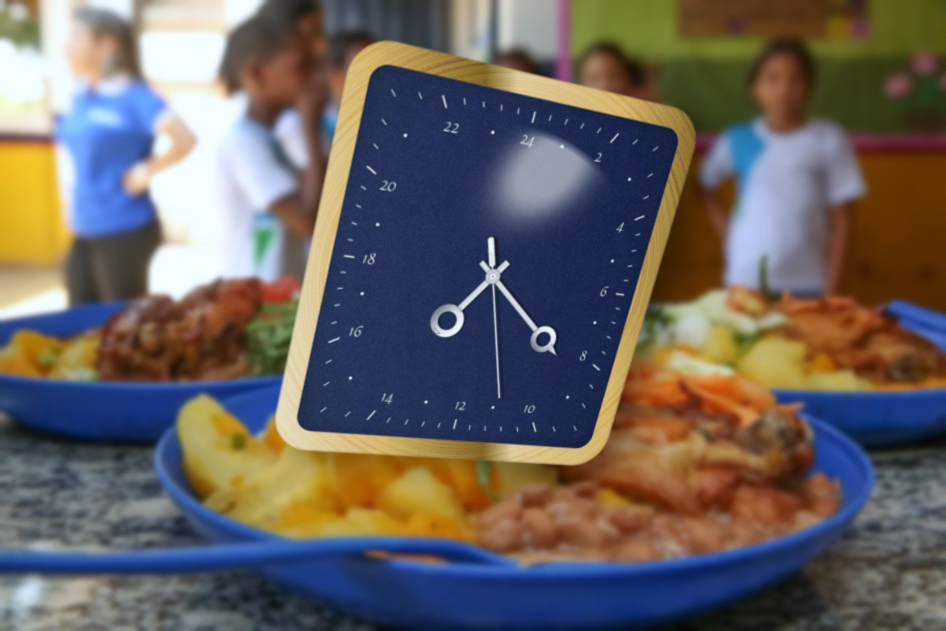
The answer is 14:21:27
